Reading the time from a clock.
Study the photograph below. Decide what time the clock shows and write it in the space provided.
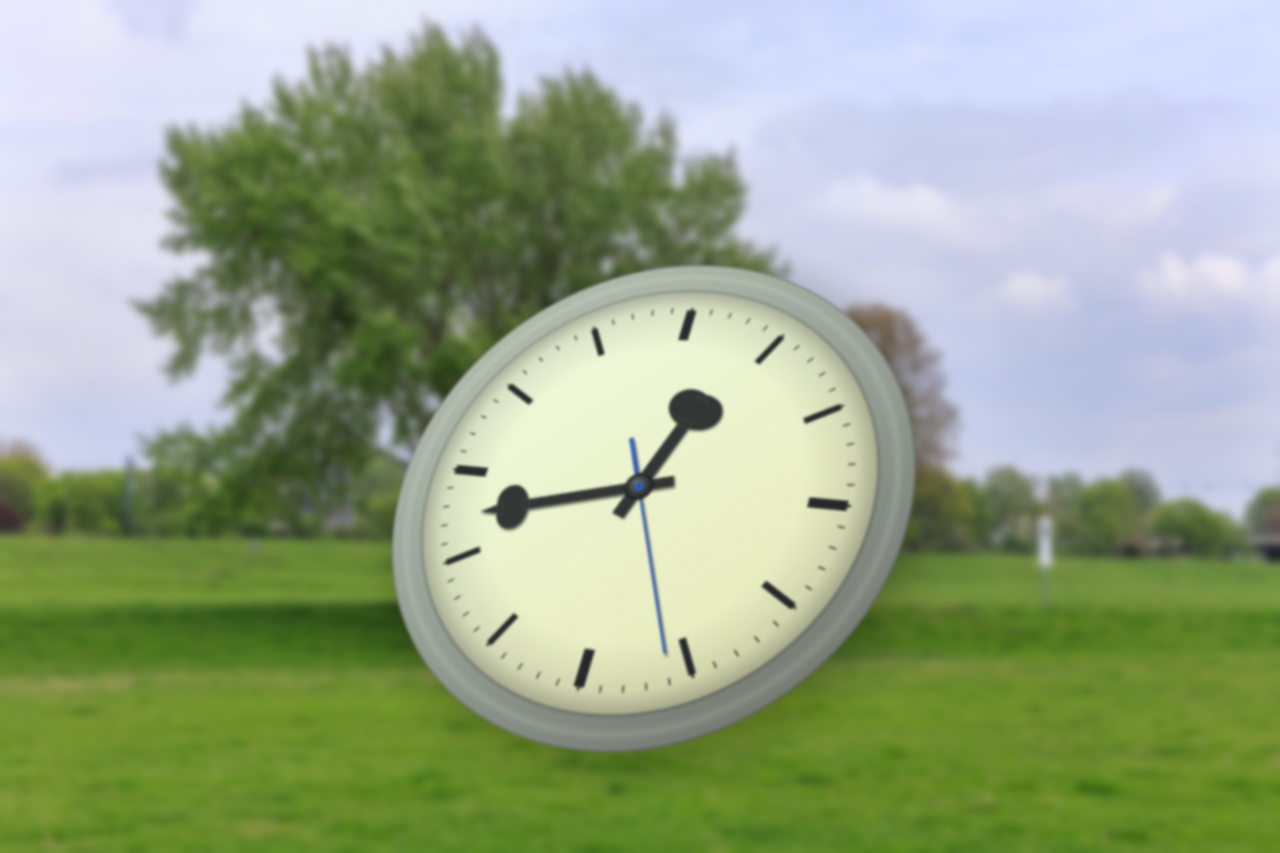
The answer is 12:42:26
